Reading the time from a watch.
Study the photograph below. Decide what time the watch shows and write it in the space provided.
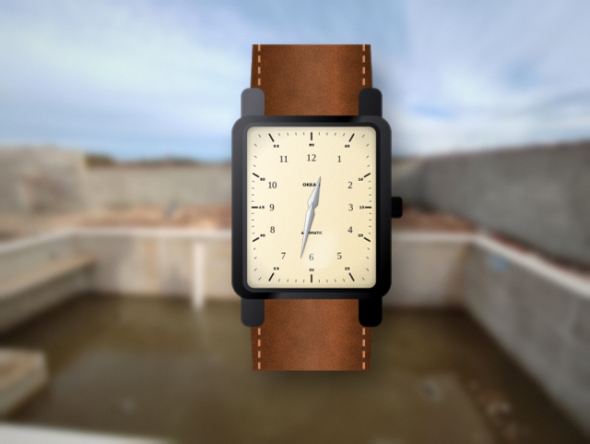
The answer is 12:32
